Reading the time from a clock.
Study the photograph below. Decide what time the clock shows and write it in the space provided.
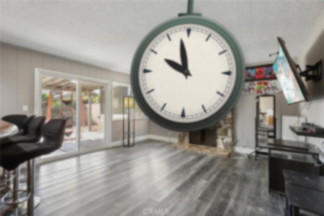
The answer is 9:58
